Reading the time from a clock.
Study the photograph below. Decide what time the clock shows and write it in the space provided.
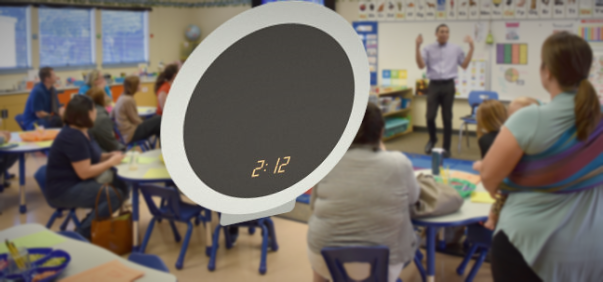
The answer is 2:12
